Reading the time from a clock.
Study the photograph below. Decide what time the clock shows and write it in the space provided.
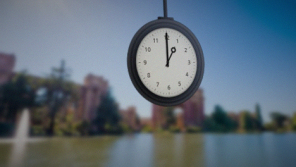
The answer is 1:00
